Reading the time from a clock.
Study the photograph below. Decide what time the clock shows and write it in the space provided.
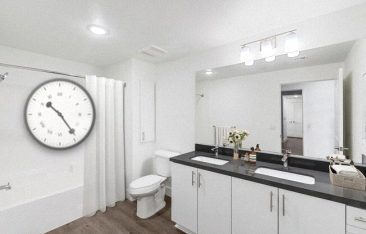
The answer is 10:24
